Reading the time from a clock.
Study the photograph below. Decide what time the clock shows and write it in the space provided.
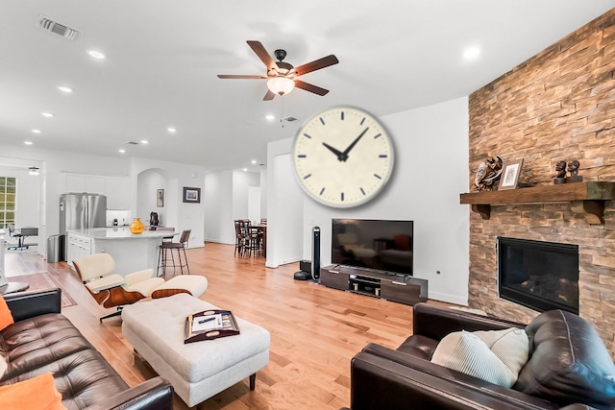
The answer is 10:07
